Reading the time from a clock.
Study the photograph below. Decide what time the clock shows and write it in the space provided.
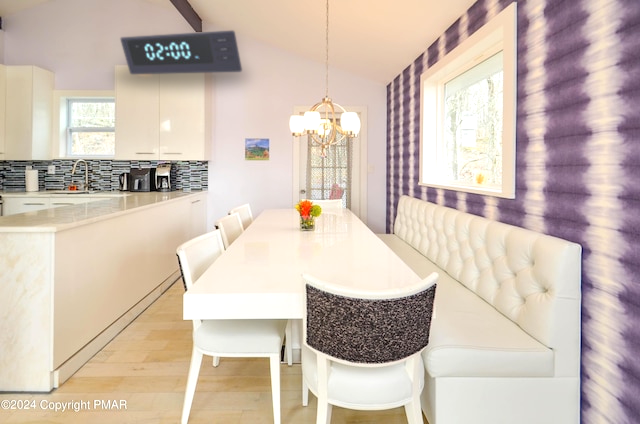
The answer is 2:00
